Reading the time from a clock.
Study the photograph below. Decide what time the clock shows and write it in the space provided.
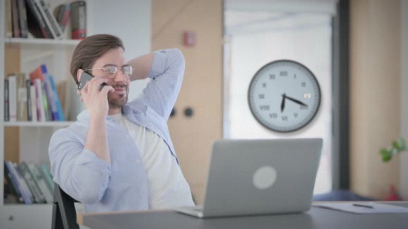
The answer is 6:19
